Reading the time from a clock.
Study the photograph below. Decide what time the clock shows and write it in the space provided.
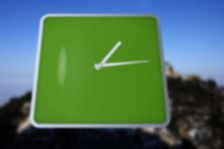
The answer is 1:14
